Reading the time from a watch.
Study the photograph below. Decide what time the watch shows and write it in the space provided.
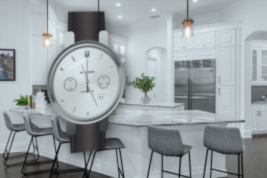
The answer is 11:26
